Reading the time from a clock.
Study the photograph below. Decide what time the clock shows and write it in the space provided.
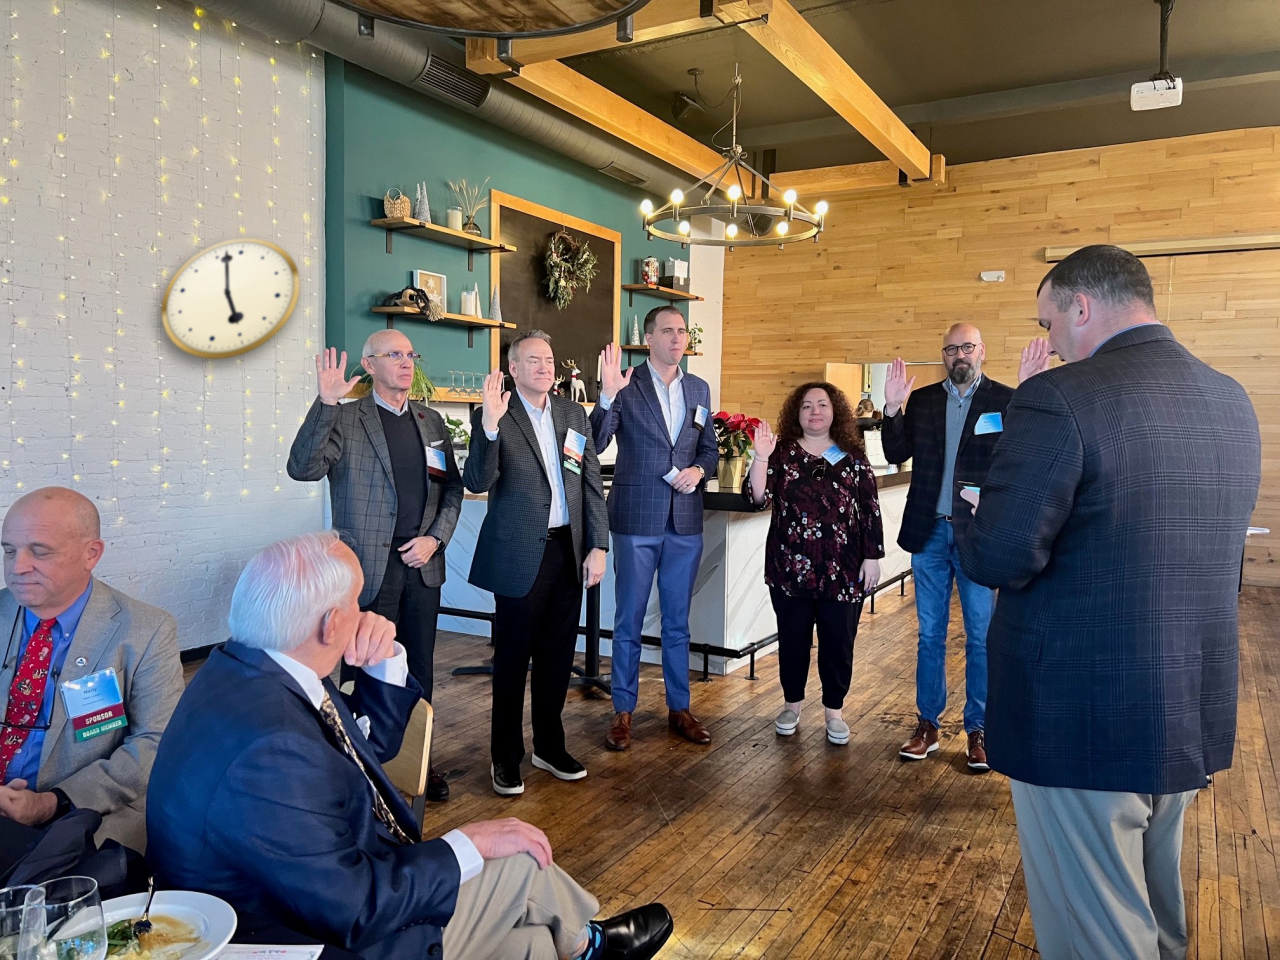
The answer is 4:57
